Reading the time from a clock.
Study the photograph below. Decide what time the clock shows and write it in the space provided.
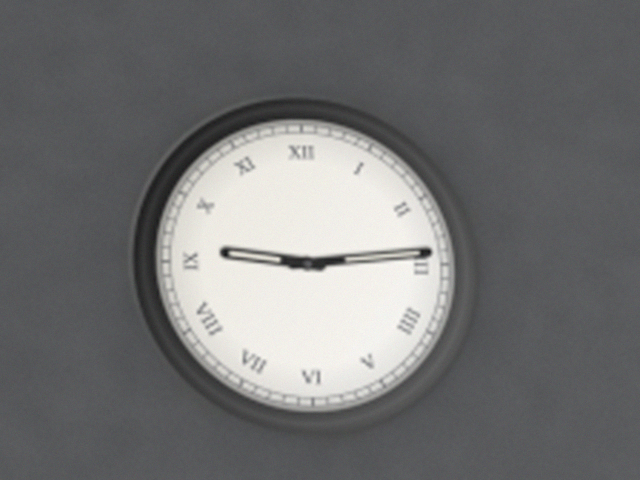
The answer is 9:14
